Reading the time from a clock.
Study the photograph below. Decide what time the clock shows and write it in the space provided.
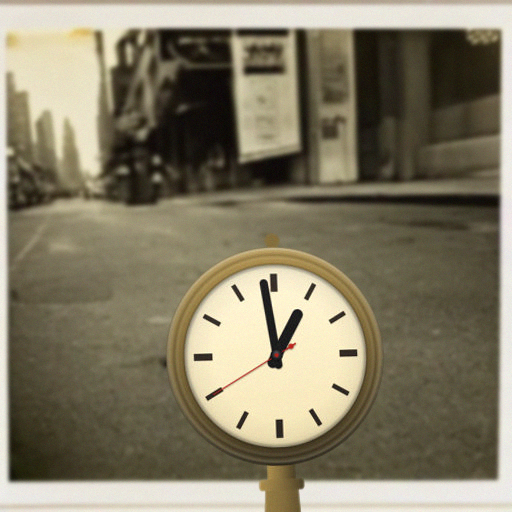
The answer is 12:58:40
